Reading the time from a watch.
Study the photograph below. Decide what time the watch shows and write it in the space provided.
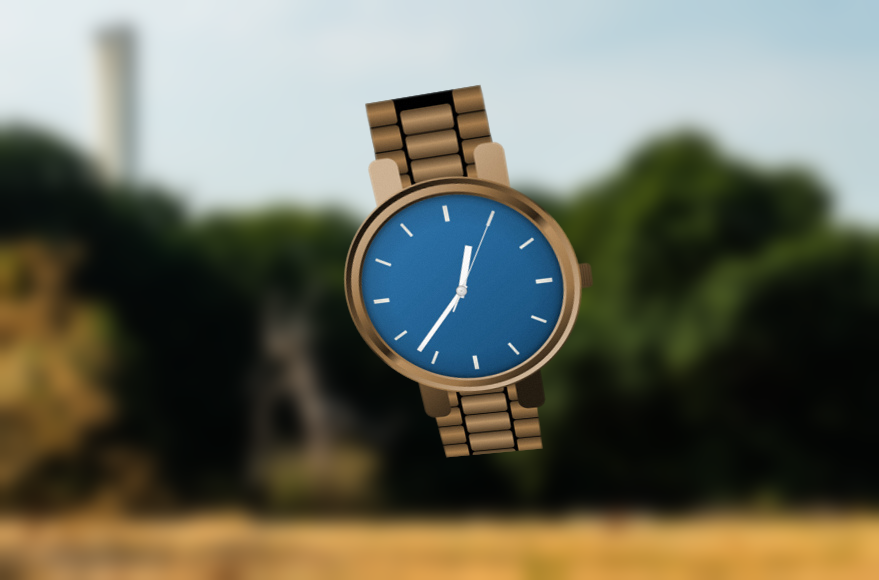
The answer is 12:37:05
